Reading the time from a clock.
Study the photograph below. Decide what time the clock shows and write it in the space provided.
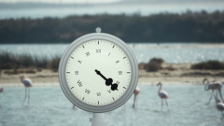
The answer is 4:22
